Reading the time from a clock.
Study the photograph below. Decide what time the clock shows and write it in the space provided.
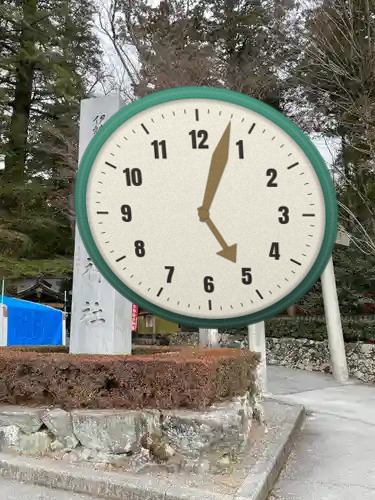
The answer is 5:03
